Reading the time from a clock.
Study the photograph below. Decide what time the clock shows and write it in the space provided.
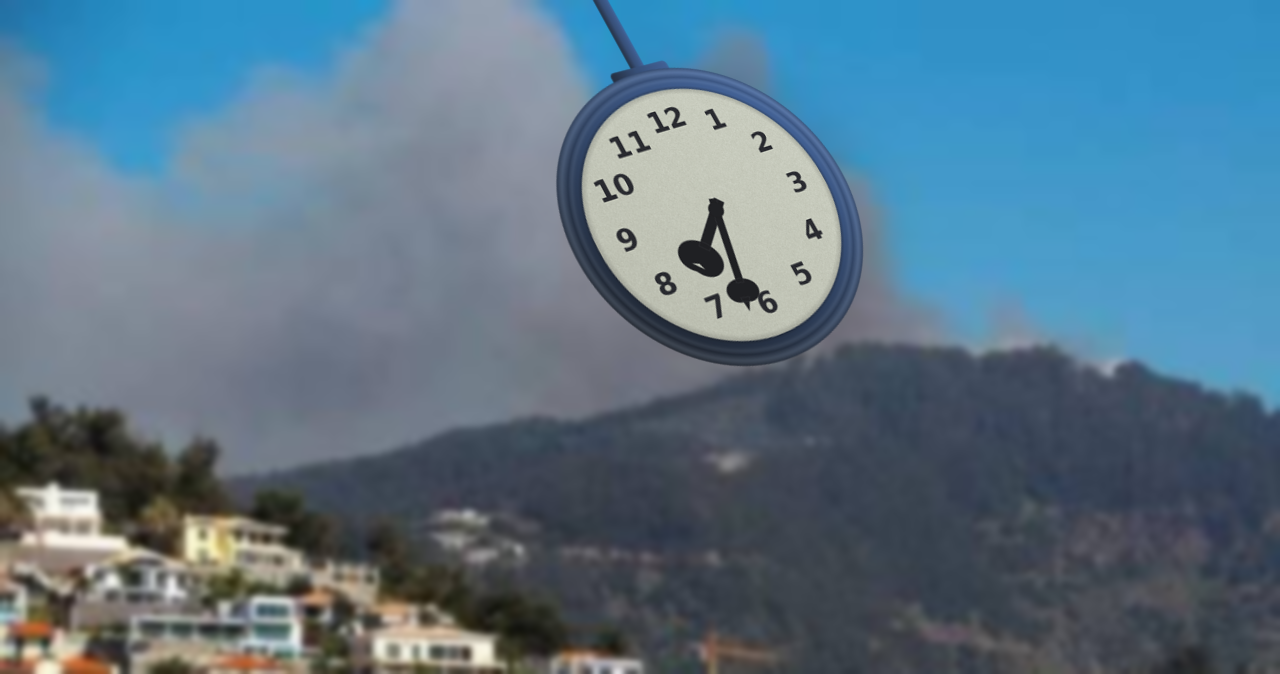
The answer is 7:32
